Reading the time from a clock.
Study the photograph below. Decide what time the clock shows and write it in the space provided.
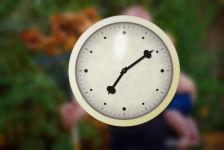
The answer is 7:09
